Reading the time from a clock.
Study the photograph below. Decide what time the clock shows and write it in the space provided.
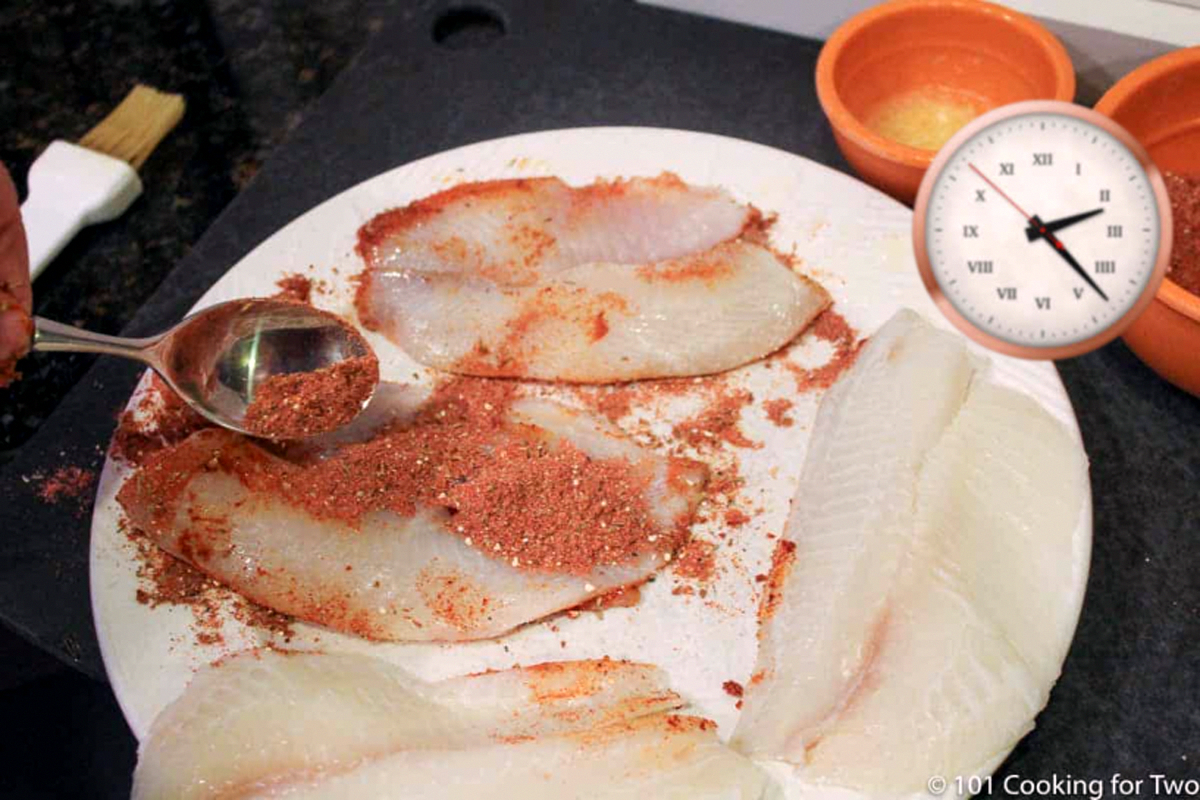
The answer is 2:22:52
